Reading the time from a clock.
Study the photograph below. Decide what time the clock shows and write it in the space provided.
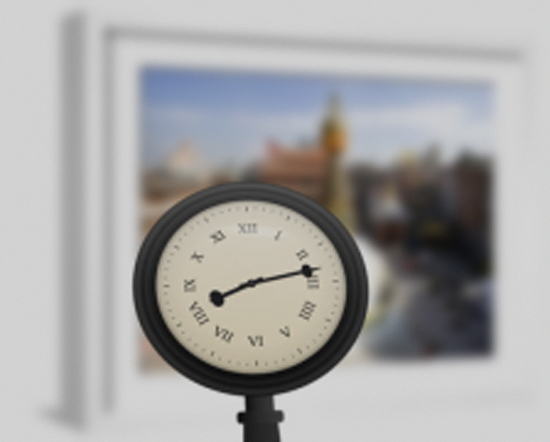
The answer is 8:13
